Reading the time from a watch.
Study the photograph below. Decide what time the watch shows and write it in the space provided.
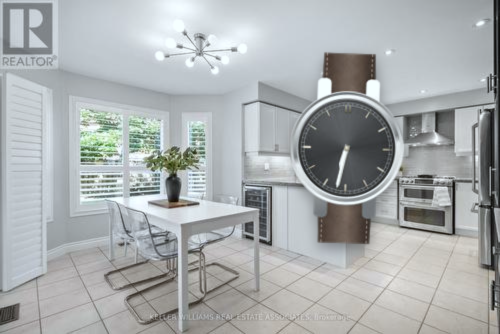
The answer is 6:32
